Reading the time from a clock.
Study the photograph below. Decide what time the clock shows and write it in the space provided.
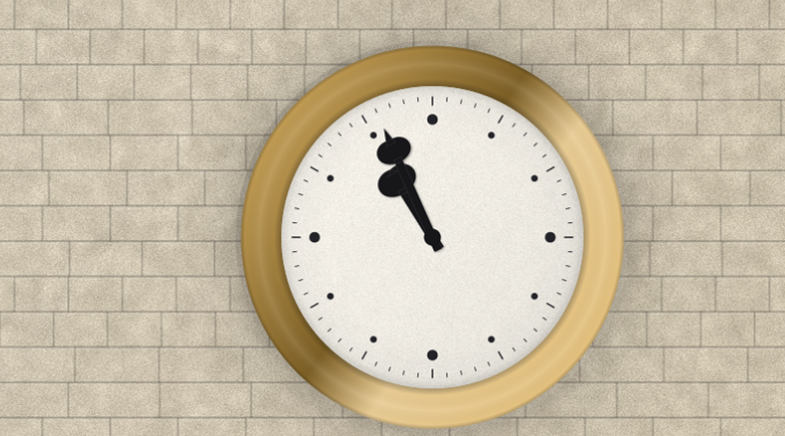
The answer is 10:56
